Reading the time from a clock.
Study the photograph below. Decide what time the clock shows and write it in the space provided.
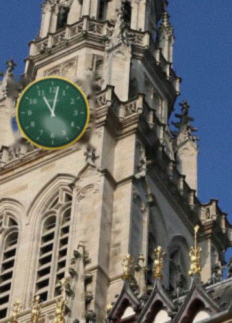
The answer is 11:02
